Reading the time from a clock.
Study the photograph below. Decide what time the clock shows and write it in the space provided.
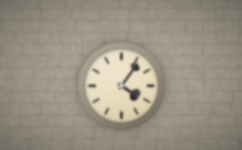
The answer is 4:06
